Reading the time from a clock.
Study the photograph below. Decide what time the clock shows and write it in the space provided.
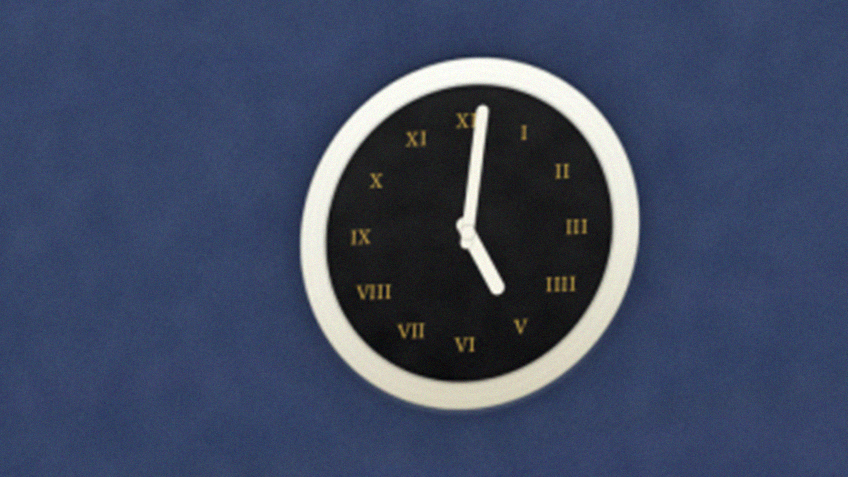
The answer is 5:01
